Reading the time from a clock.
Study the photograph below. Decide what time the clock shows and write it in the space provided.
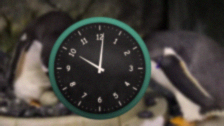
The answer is 10:01
